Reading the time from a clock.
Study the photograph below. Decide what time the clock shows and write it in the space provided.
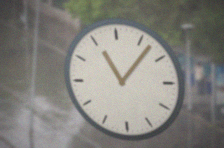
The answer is 11:07
